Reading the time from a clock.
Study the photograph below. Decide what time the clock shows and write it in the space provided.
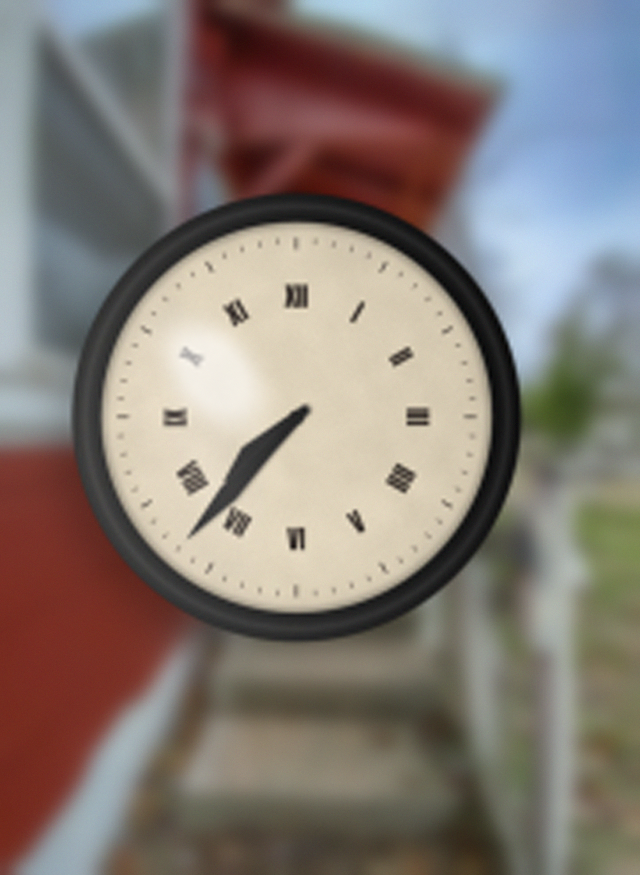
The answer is 7:37
